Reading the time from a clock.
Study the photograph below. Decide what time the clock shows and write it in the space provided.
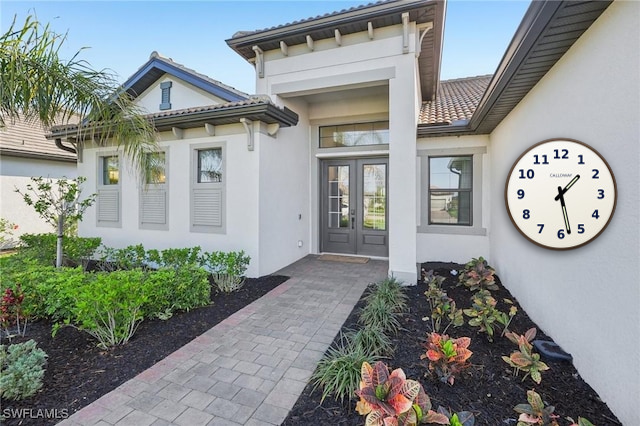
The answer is 1:28
